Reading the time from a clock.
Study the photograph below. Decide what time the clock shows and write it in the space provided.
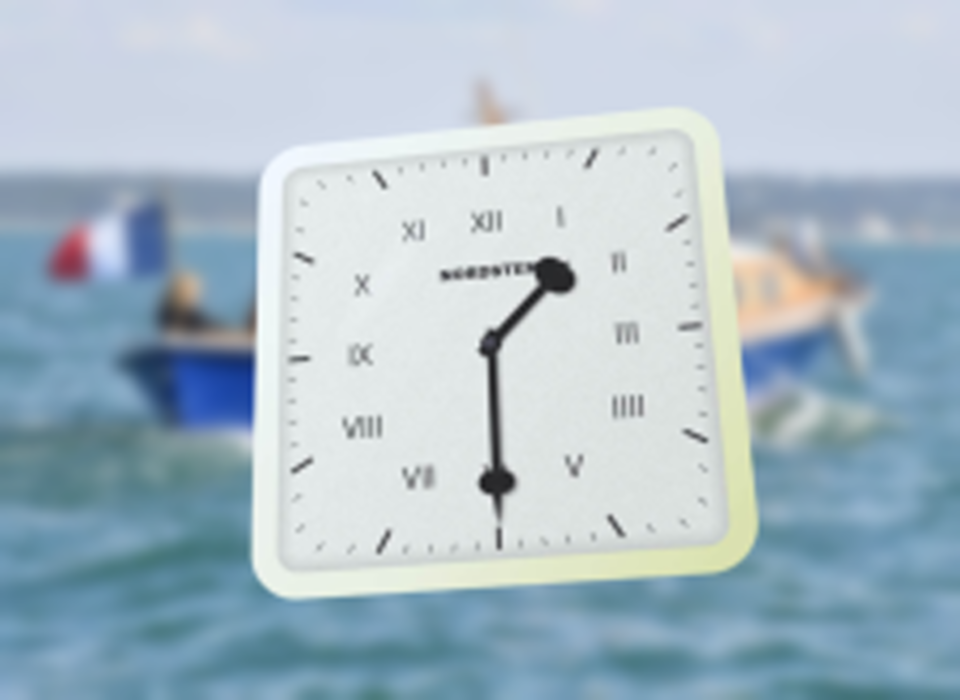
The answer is 1:30
